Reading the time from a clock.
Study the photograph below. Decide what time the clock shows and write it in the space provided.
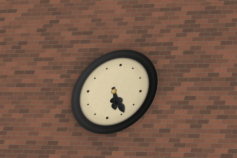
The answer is 5:24
